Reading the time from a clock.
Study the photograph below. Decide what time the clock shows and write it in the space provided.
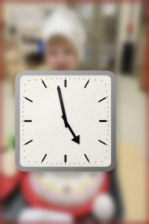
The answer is 4:58
